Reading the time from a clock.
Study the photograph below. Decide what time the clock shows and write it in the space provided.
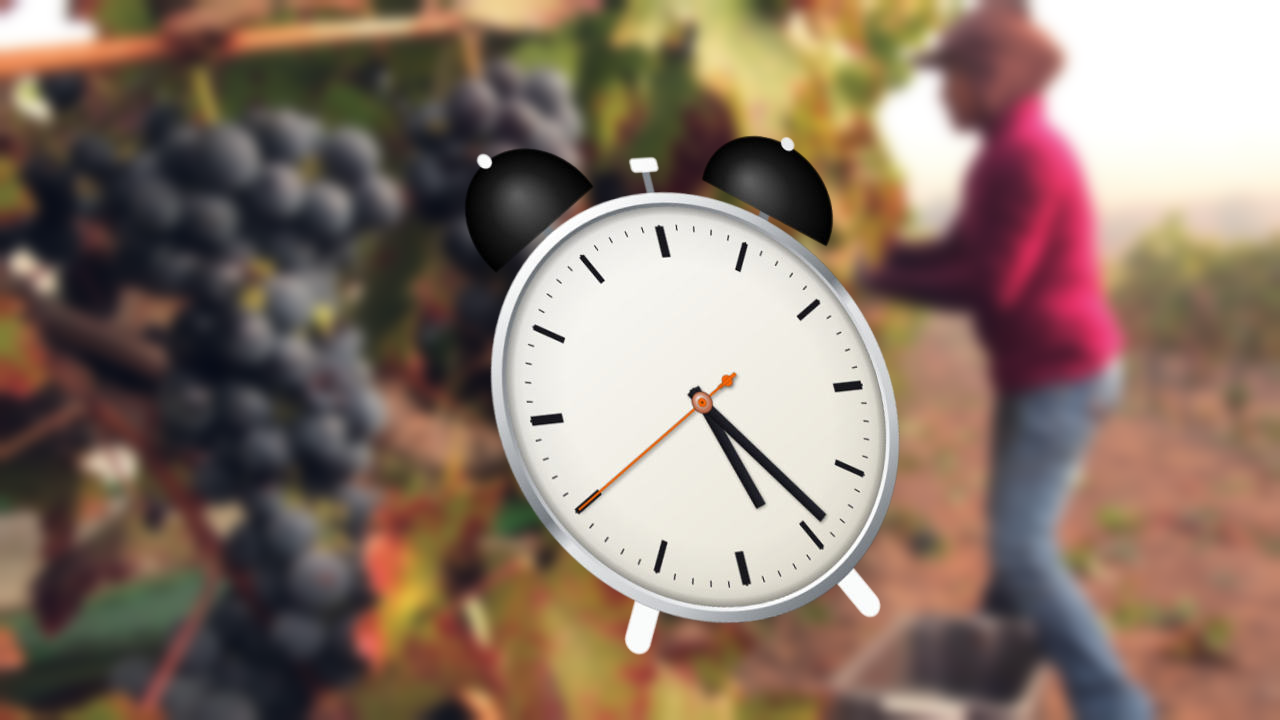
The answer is 5:23:40
